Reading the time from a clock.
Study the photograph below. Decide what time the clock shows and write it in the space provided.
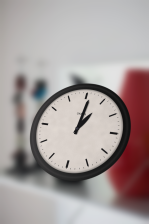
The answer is 1:01
